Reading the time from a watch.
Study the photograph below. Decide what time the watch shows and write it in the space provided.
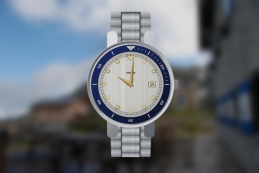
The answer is 10:01
